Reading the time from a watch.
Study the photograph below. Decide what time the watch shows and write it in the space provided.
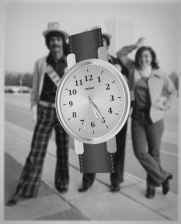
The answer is 5:25
